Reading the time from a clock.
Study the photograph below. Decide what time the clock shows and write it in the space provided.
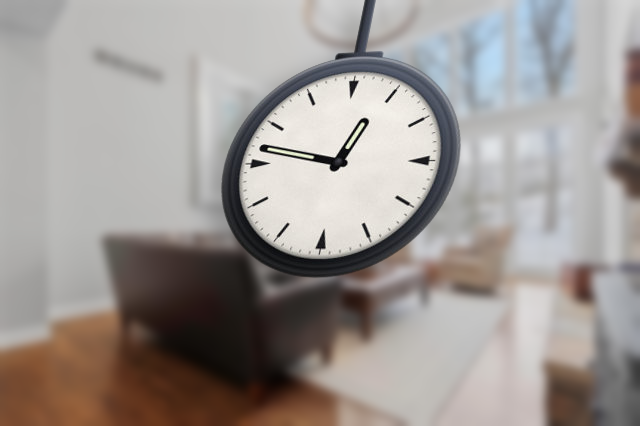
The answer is 12:47
